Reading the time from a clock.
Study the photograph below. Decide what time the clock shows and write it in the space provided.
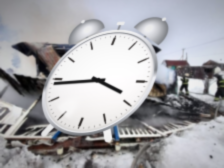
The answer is 3:44
